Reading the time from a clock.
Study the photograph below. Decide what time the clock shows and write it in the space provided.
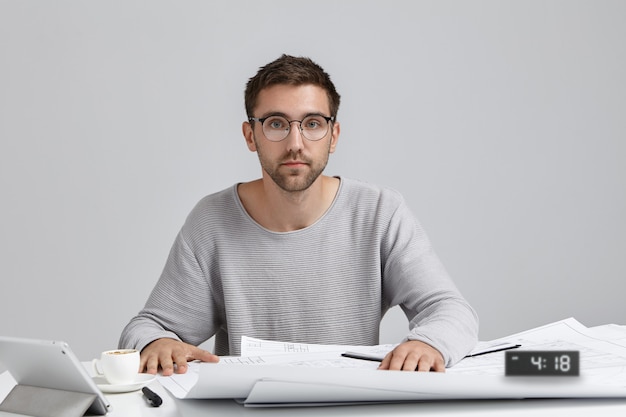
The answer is 4:18
